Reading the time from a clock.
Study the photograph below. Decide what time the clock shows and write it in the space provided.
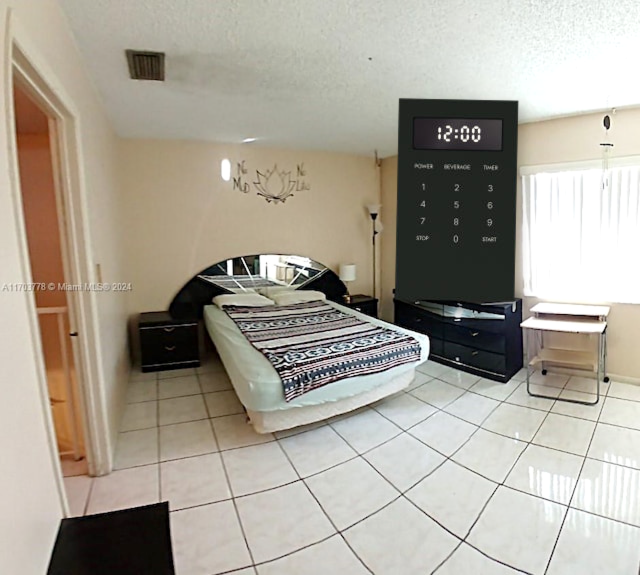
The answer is 12:00
